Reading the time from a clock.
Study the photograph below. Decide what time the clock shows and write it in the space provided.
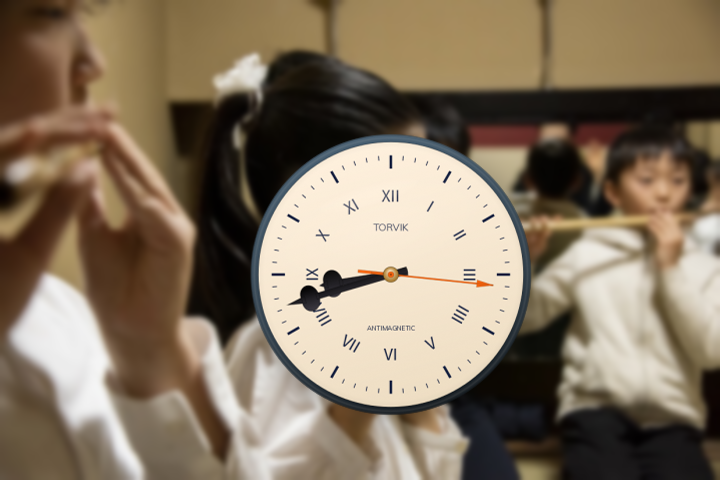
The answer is 8:42:16
